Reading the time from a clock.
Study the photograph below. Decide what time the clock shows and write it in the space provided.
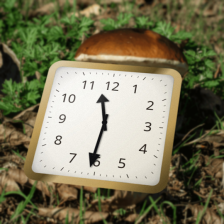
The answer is 11:31
